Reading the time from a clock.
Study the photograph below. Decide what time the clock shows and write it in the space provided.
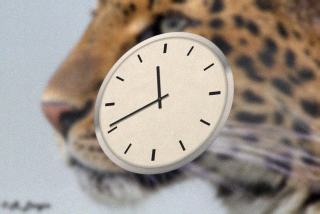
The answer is 11:41
